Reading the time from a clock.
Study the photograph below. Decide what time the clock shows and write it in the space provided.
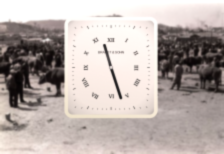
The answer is 11:27
